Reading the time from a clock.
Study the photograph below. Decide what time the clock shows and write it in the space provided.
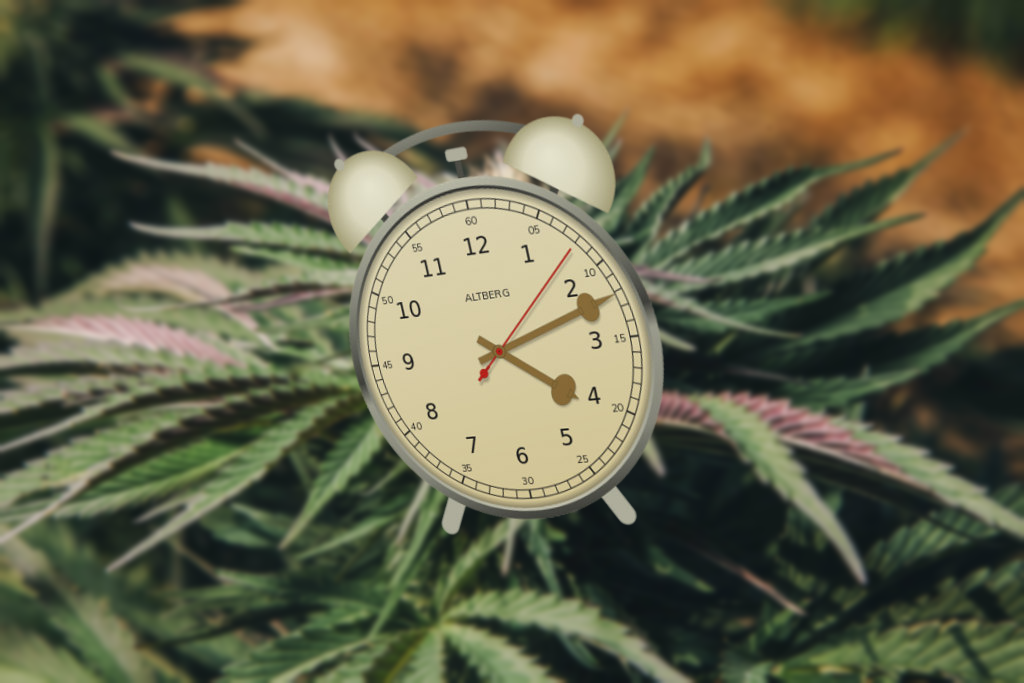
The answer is 4:12:08
